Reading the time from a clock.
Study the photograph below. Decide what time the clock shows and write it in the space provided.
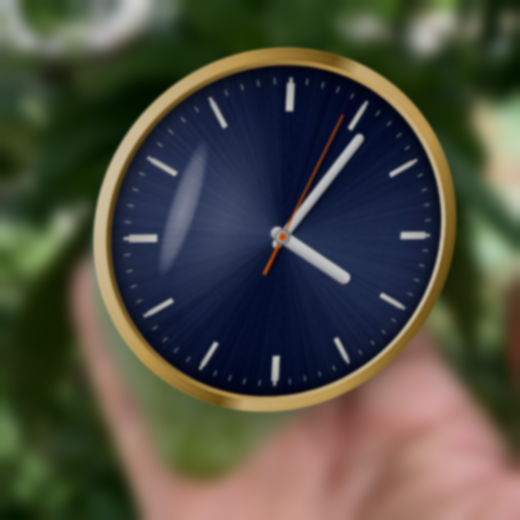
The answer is 4:06:04
